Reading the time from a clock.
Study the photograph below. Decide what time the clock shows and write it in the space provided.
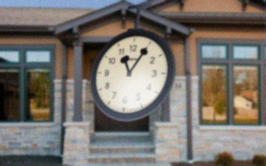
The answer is 11:05
